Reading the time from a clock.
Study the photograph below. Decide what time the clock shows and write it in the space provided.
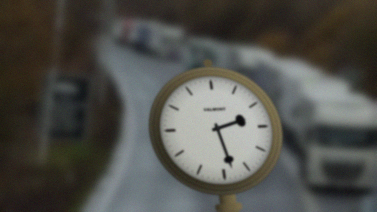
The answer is 2:28
